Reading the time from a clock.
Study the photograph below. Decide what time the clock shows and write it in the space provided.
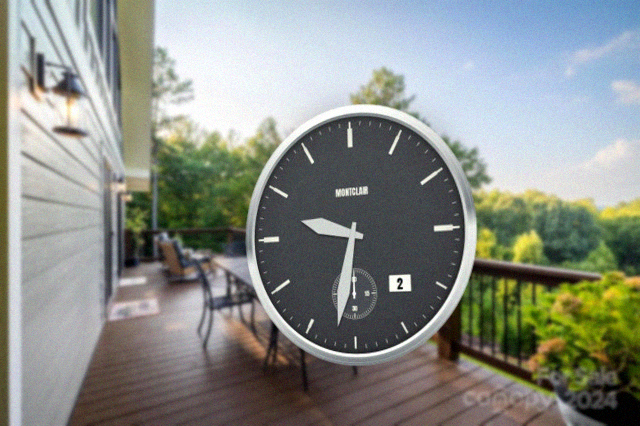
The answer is 9:32
